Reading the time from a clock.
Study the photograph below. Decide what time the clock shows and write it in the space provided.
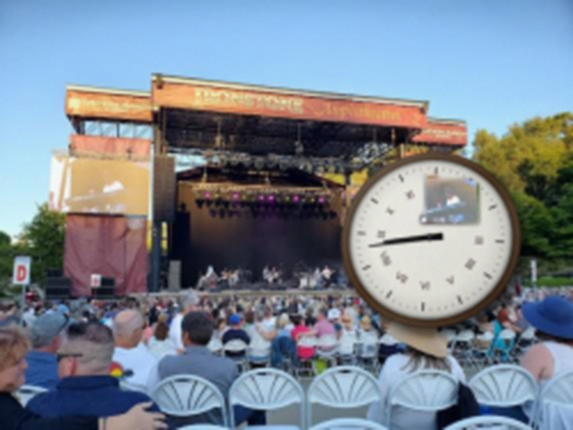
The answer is 8:43
